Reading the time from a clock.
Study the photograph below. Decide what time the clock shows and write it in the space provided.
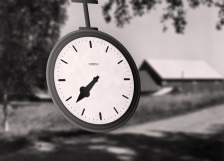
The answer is 7:38
